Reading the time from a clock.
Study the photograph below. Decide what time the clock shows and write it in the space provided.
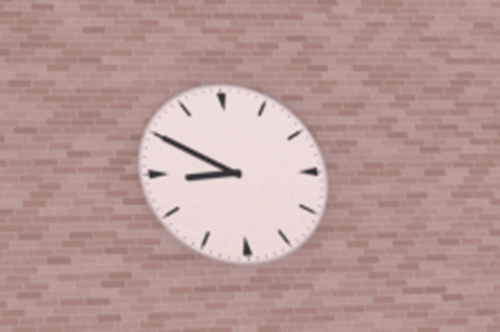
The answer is 8:50
